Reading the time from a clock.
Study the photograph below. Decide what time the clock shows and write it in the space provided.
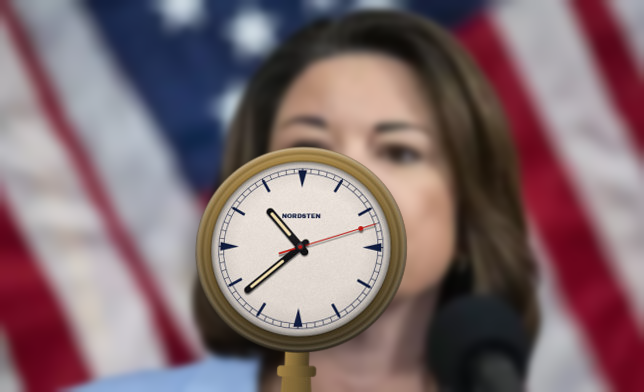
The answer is 10:38:12
